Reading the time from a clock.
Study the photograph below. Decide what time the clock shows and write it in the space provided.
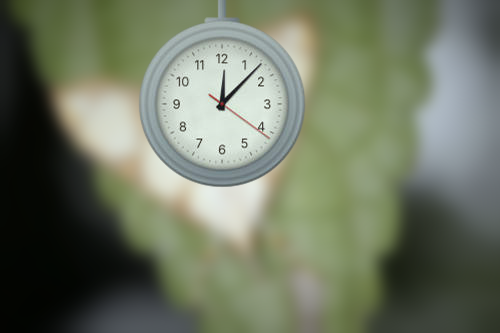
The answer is 12:07:21
